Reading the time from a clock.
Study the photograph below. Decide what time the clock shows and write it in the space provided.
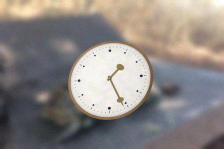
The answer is 1:26
